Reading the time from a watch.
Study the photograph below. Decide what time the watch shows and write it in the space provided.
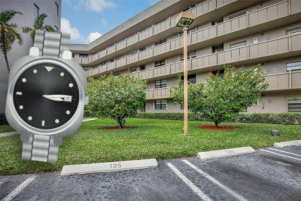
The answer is 3:14
